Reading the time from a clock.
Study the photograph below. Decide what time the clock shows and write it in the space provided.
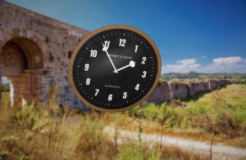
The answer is 1:54
